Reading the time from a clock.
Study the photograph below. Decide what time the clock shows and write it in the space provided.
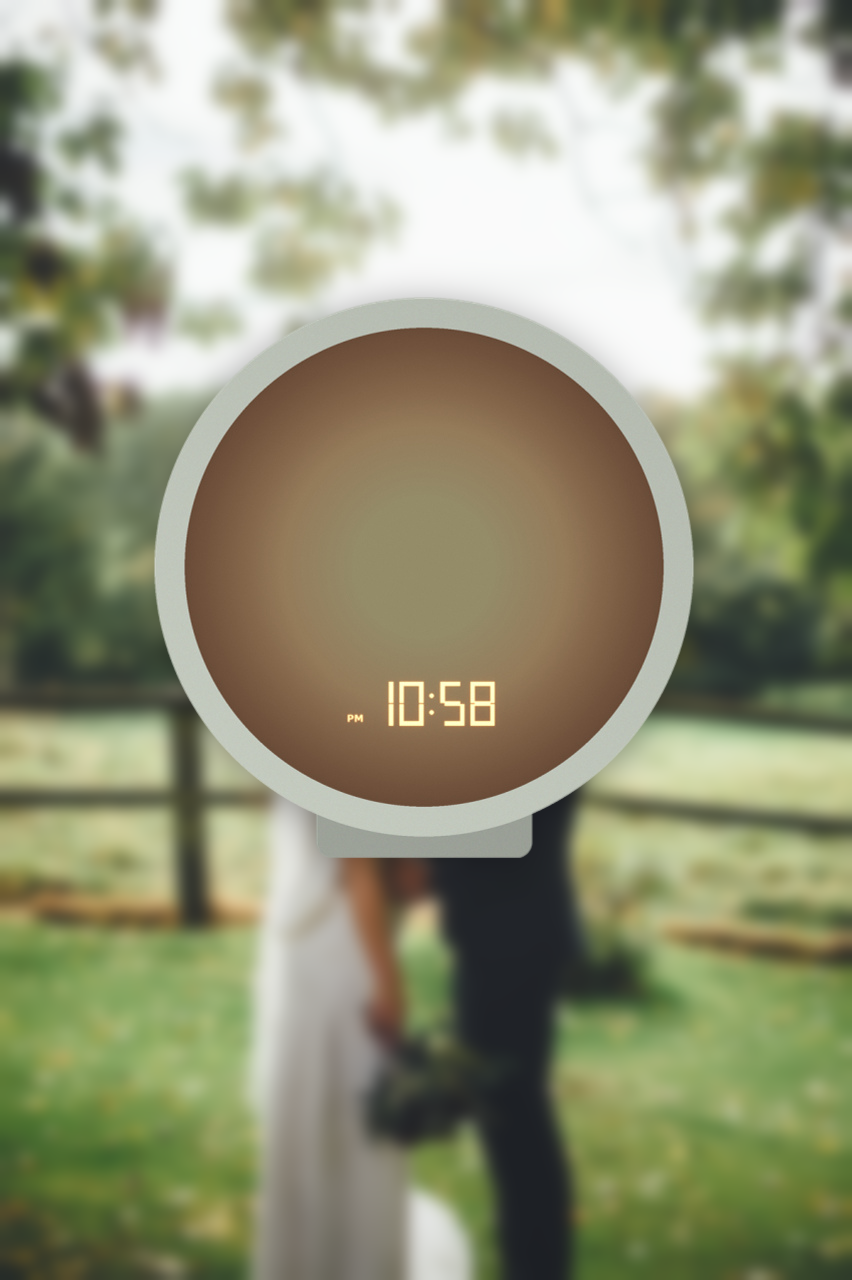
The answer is 10:58
